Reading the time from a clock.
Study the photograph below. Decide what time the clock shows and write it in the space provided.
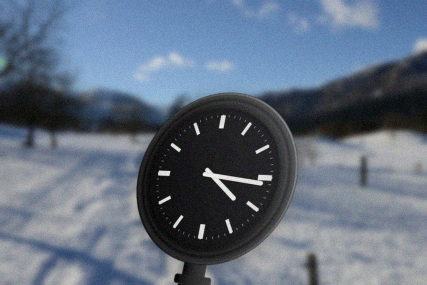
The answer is 4:16
